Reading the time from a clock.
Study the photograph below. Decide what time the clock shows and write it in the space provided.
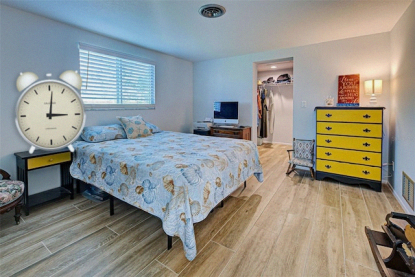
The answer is 3:01
